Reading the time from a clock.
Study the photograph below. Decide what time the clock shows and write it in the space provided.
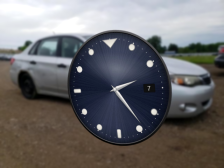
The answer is 2:24
